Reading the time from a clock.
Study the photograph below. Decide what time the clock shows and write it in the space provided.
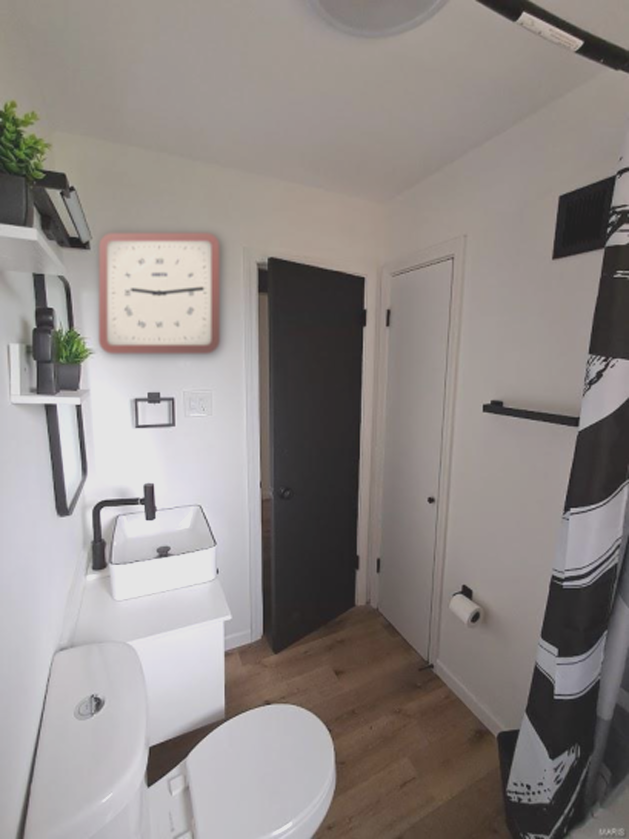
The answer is 9:14
